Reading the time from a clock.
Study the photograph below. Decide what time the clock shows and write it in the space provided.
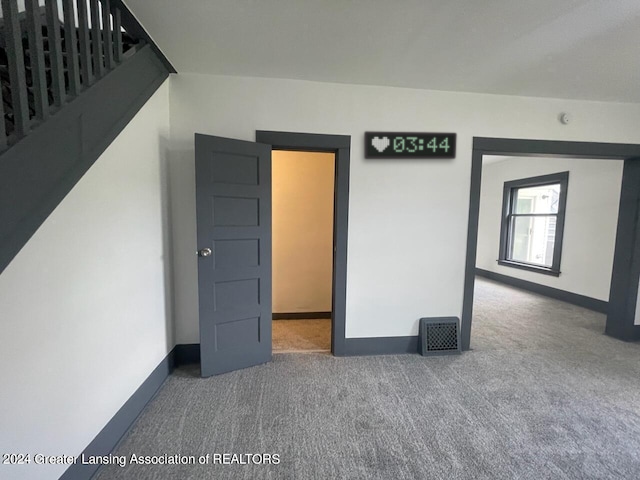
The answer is 3:44
